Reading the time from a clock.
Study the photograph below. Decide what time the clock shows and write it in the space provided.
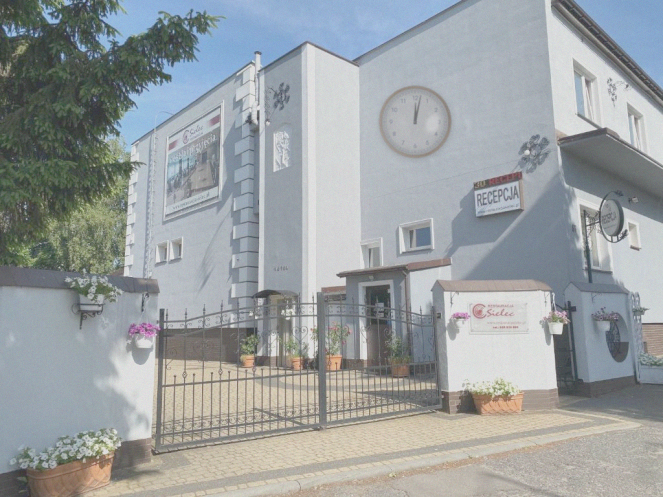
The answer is 12:02
